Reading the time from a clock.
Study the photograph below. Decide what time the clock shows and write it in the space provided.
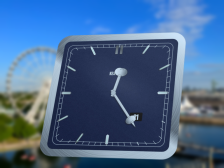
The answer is 12:24
